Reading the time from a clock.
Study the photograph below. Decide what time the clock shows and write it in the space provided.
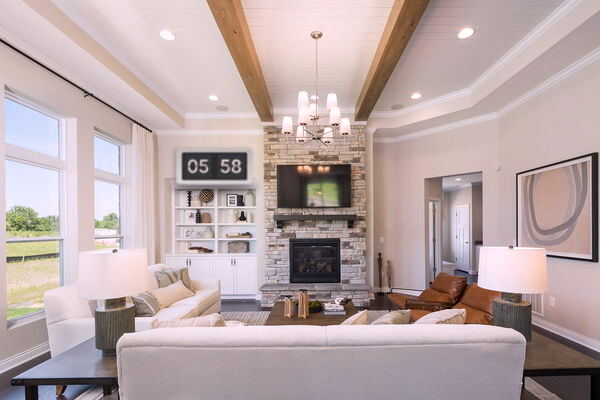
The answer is 5:58
